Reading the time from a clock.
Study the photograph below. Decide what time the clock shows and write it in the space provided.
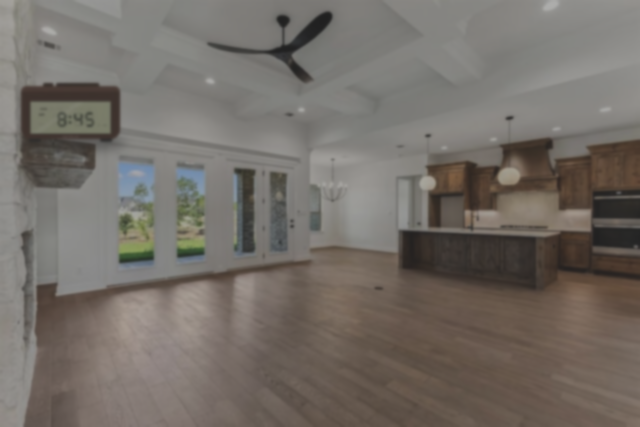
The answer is 8:45
